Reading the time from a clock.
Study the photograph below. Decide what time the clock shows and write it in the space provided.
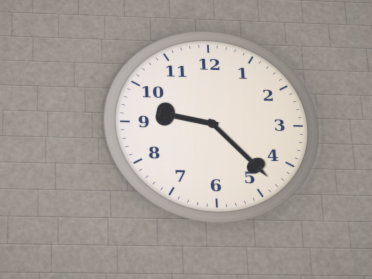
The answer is 9:23
